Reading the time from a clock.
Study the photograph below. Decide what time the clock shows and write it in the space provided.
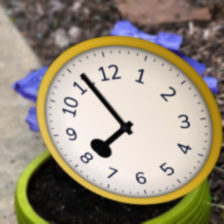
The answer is 7:56
